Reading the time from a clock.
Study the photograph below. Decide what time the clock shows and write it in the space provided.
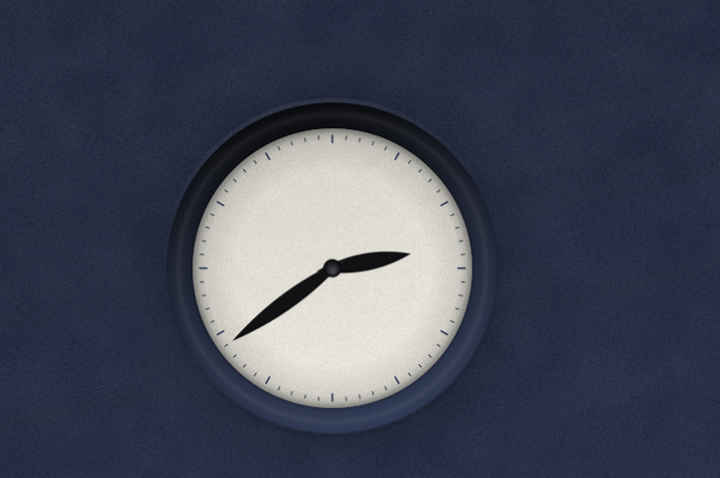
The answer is 2:39
